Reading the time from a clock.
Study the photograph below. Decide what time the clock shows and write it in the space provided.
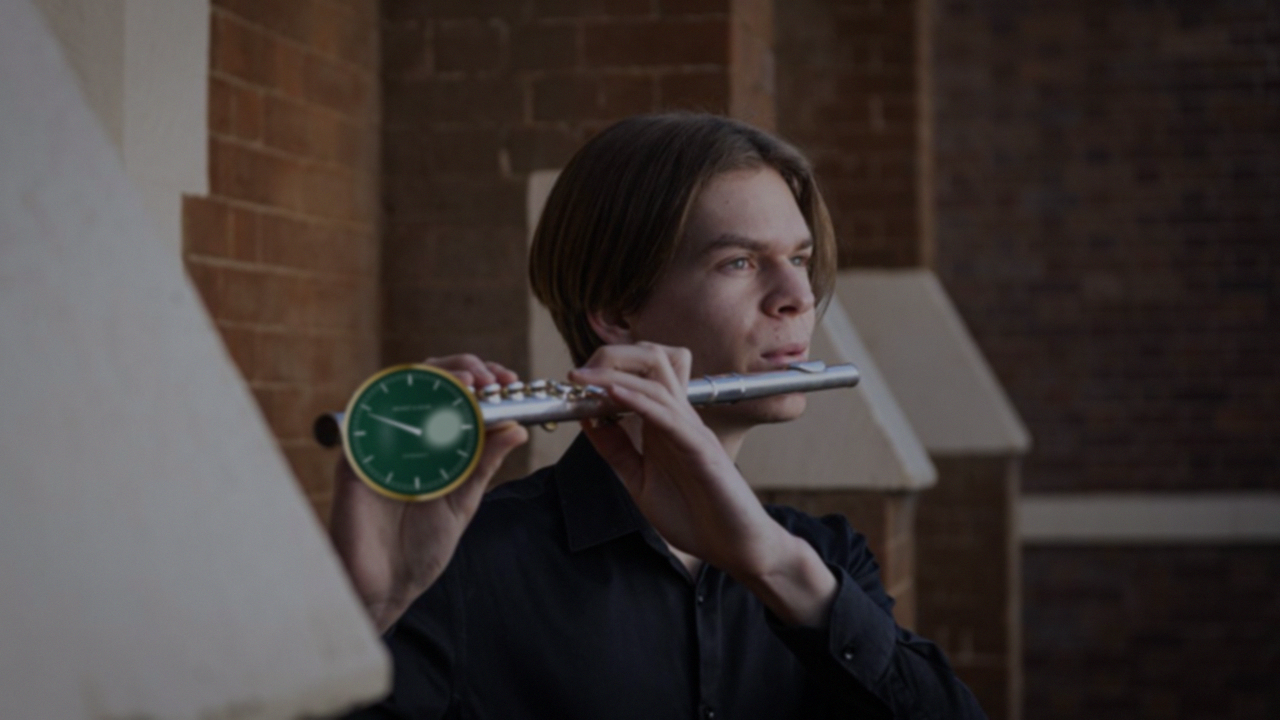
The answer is 9:49
